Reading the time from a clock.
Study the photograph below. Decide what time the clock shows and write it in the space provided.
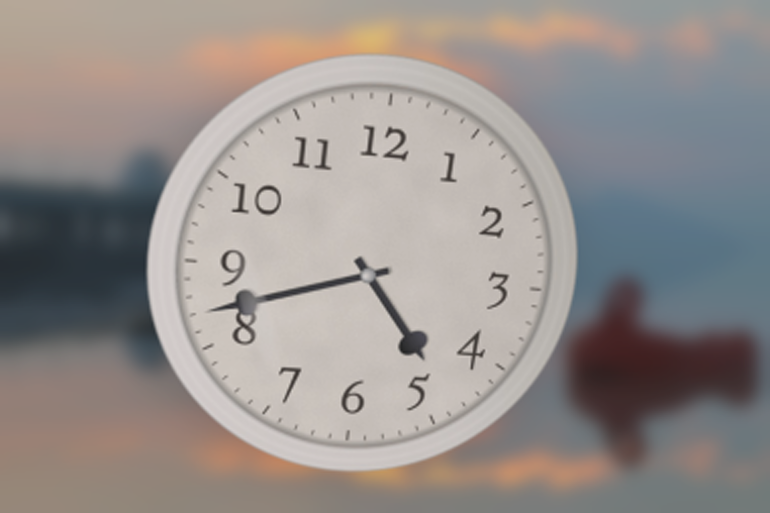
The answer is 4:42
